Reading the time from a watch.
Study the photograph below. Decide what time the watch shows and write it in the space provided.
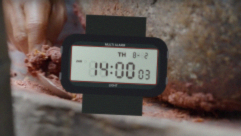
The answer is 14:00:03
